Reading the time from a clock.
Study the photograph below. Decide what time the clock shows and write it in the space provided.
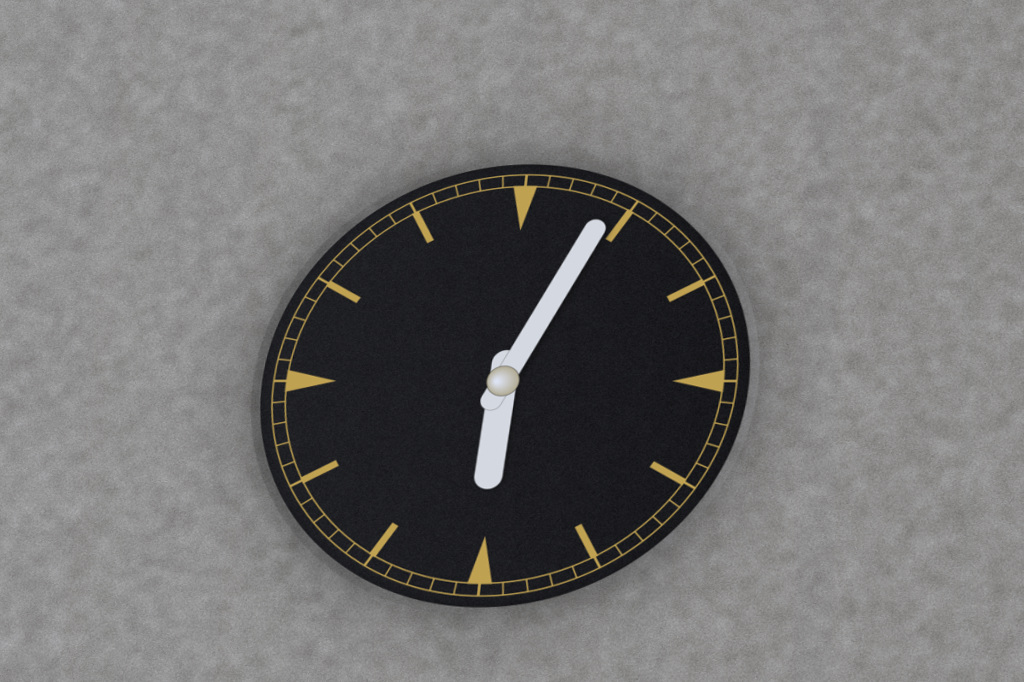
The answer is 6:04
